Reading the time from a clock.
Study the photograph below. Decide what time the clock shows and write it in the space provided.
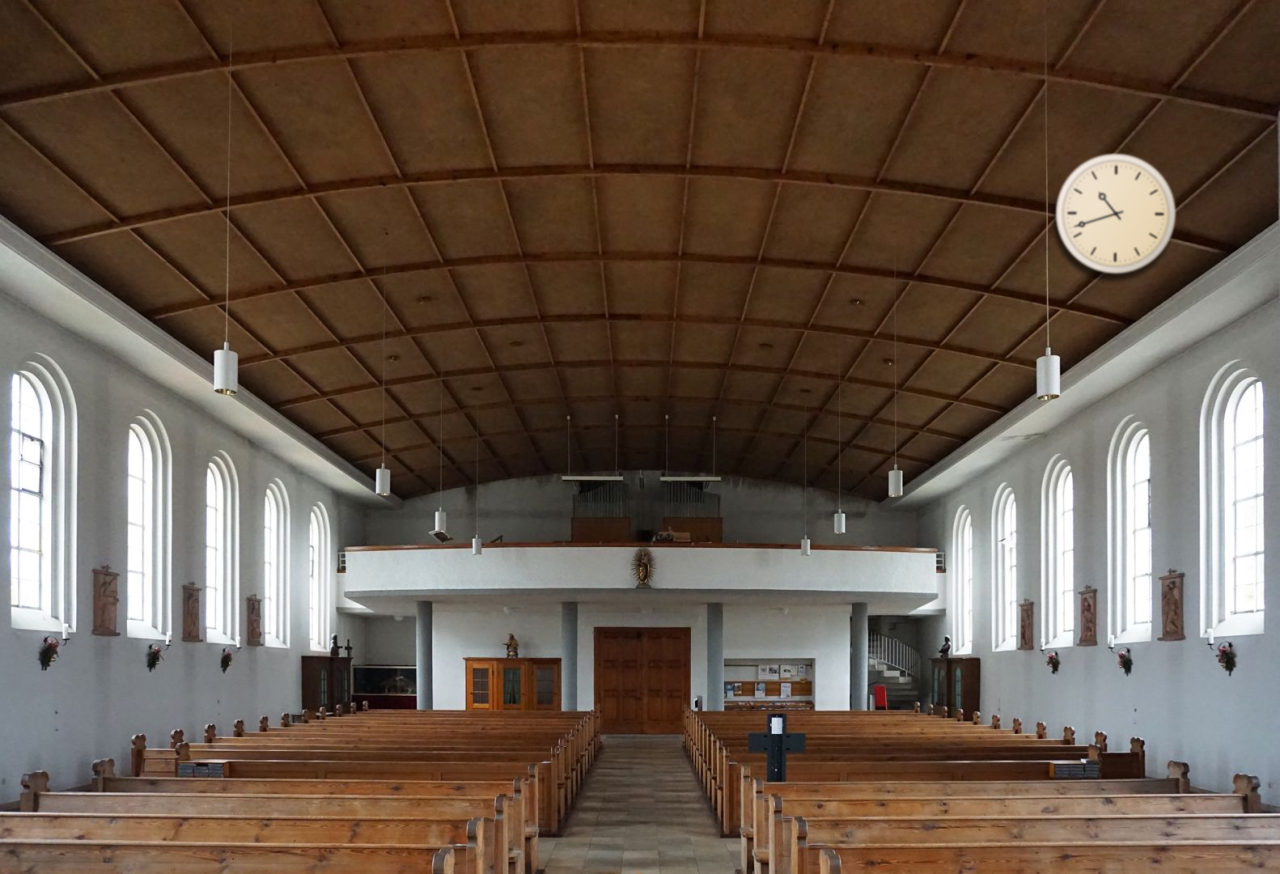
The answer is 10:42
